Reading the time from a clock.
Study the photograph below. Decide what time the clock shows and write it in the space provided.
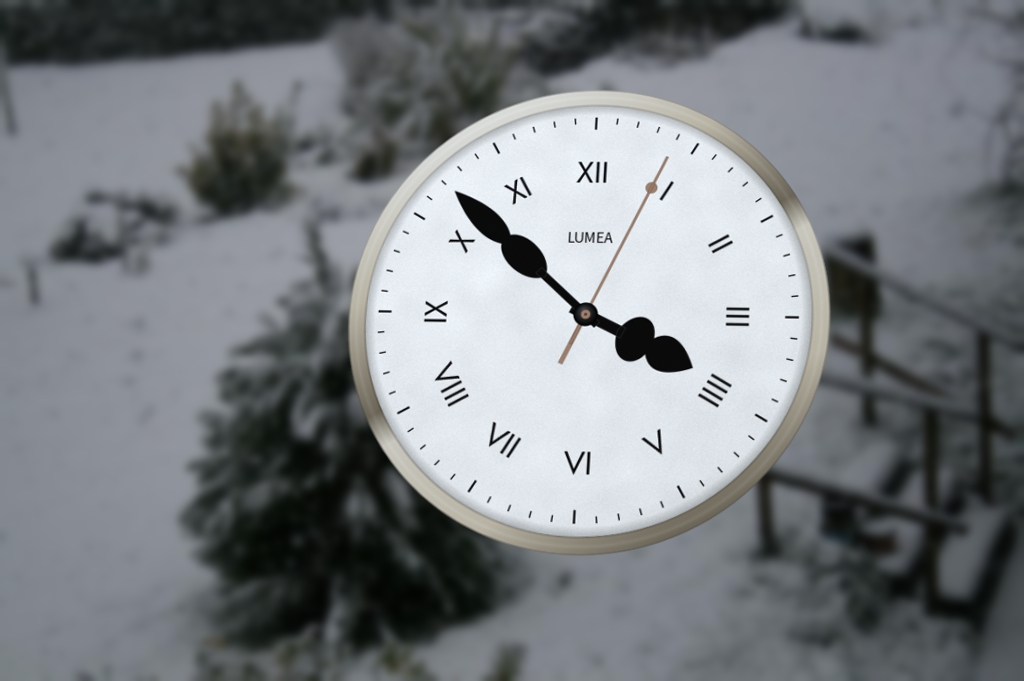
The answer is 3:52:04
